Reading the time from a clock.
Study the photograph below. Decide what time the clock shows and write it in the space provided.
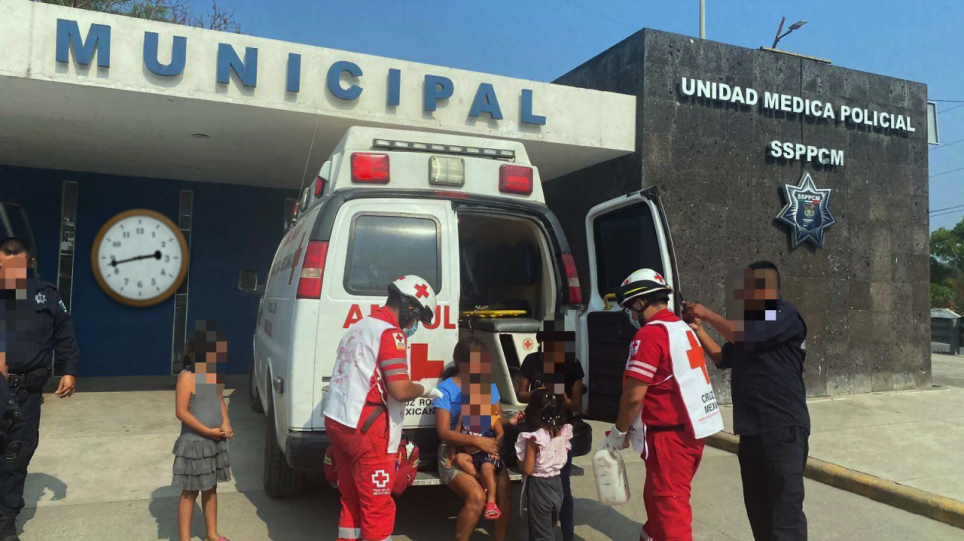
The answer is 2:43
